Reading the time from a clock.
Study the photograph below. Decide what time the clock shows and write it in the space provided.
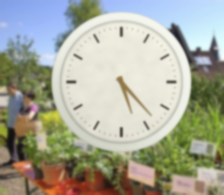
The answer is 5:23
